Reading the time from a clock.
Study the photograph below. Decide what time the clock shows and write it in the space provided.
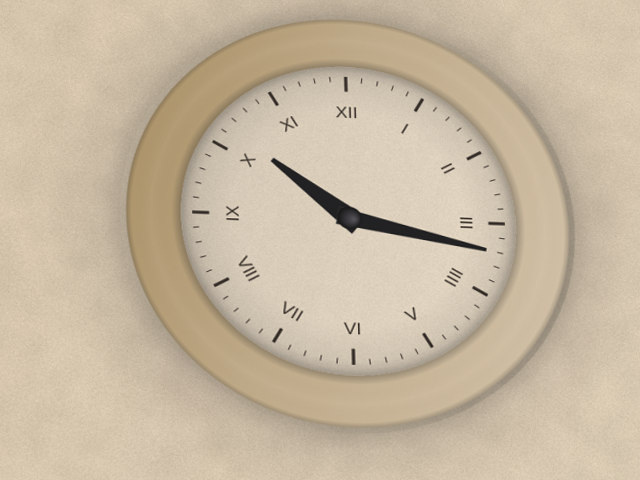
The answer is 10:17
